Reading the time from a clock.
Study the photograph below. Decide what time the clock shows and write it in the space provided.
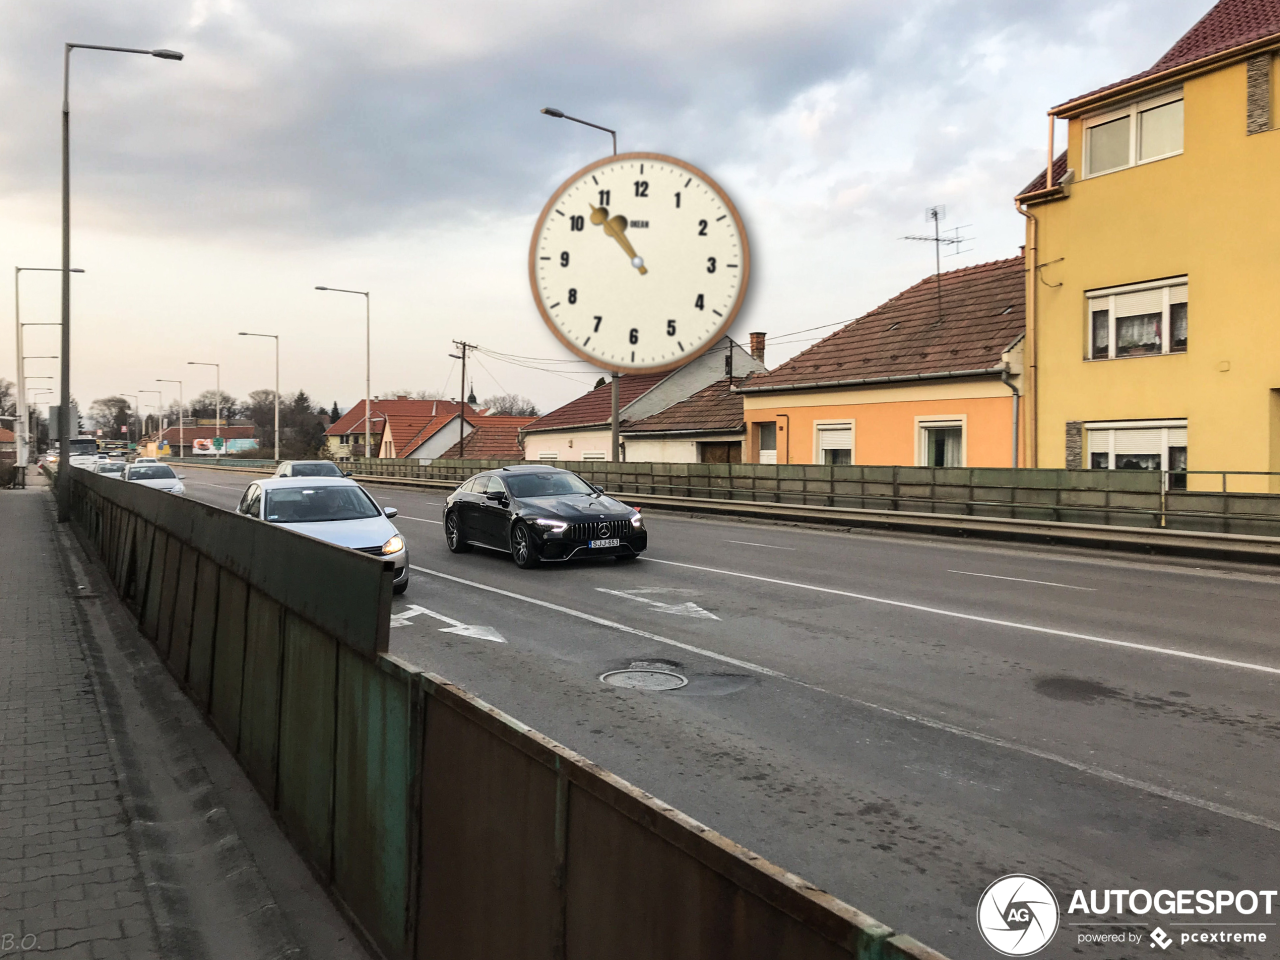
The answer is 10:53
